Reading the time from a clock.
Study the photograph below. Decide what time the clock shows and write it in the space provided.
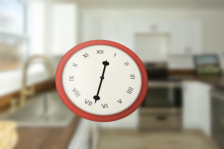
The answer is 12:33
